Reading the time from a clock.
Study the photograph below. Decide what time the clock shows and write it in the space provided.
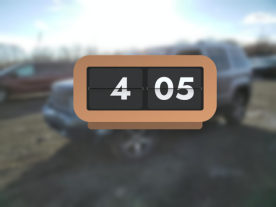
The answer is 4:05
